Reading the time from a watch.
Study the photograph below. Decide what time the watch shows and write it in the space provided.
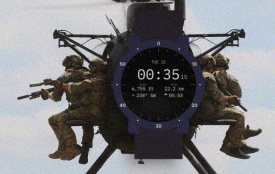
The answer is 0:35
